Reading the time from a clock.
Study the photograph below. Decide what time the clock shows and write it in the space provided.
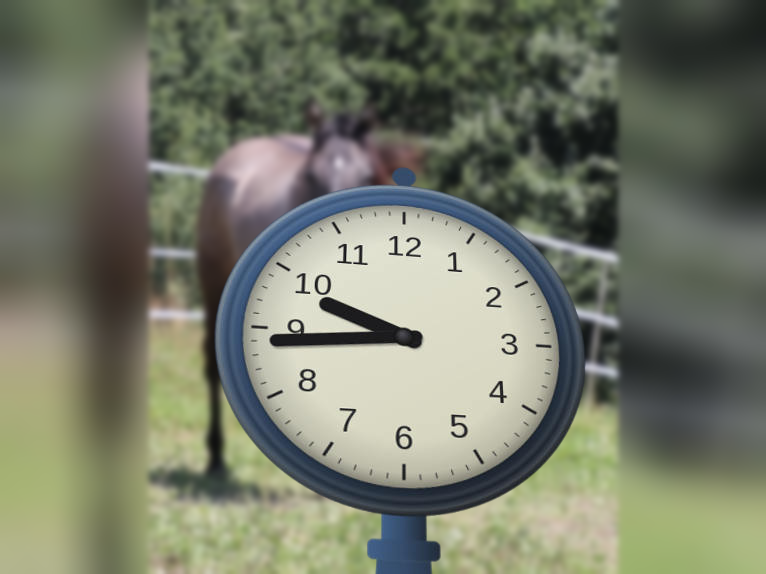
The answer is 9:44
